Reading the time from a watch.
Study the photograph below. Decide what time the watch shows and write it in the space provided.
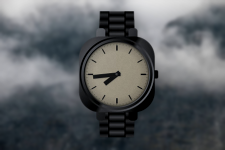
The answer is 7:44
